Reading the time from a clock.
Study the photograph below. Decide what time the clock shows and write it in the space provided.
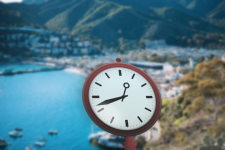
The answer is 12:42
